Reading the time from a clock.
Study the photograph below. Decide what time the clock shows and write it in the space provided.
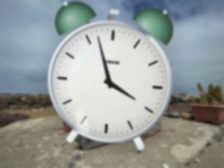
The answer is 3:57
